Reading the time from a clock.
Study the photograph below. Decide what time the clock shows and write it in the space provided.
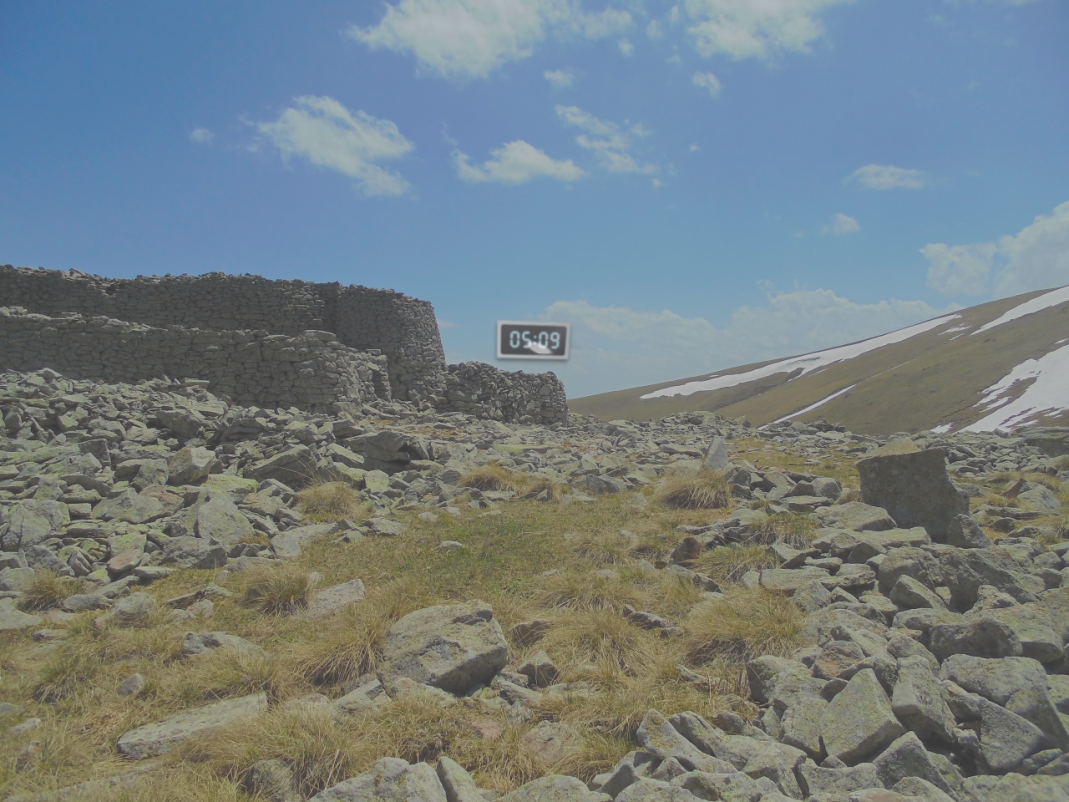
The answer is 5:09
